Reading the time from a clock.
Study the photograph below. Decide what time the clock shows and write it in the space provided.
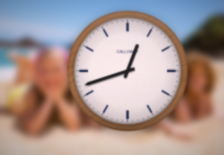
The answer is 12:42
